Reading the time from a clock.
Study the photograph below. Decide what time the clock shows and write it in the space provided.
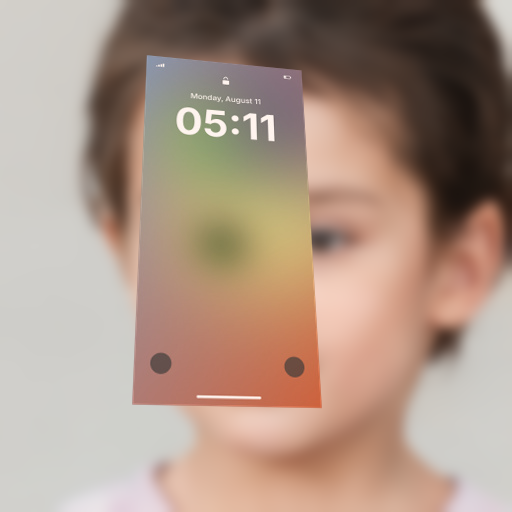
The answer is 5:11
